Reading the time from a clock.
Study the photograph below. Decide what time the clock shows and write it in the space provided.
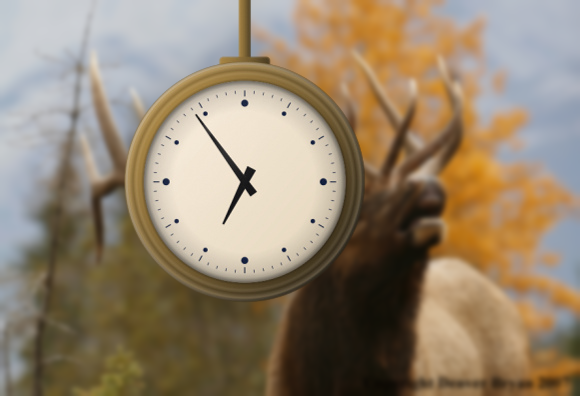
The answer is 6:54
